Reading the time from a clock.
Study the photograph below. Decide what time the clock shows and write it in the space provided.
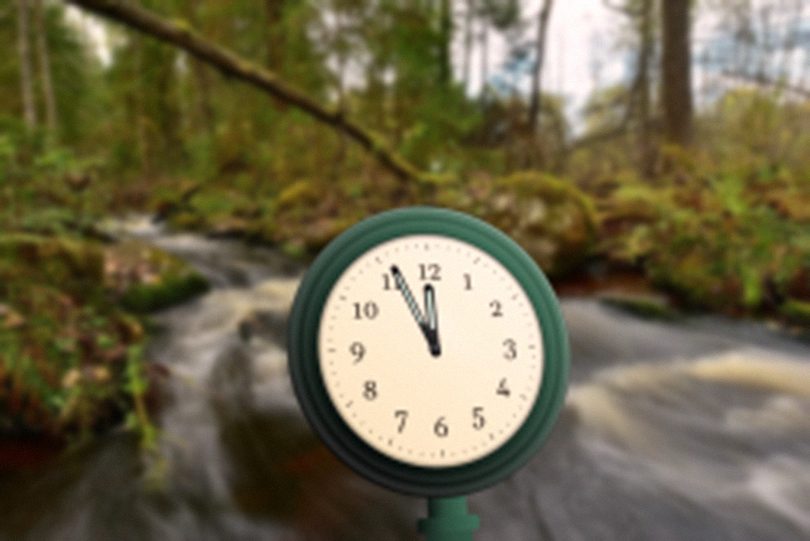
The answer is 11:56
